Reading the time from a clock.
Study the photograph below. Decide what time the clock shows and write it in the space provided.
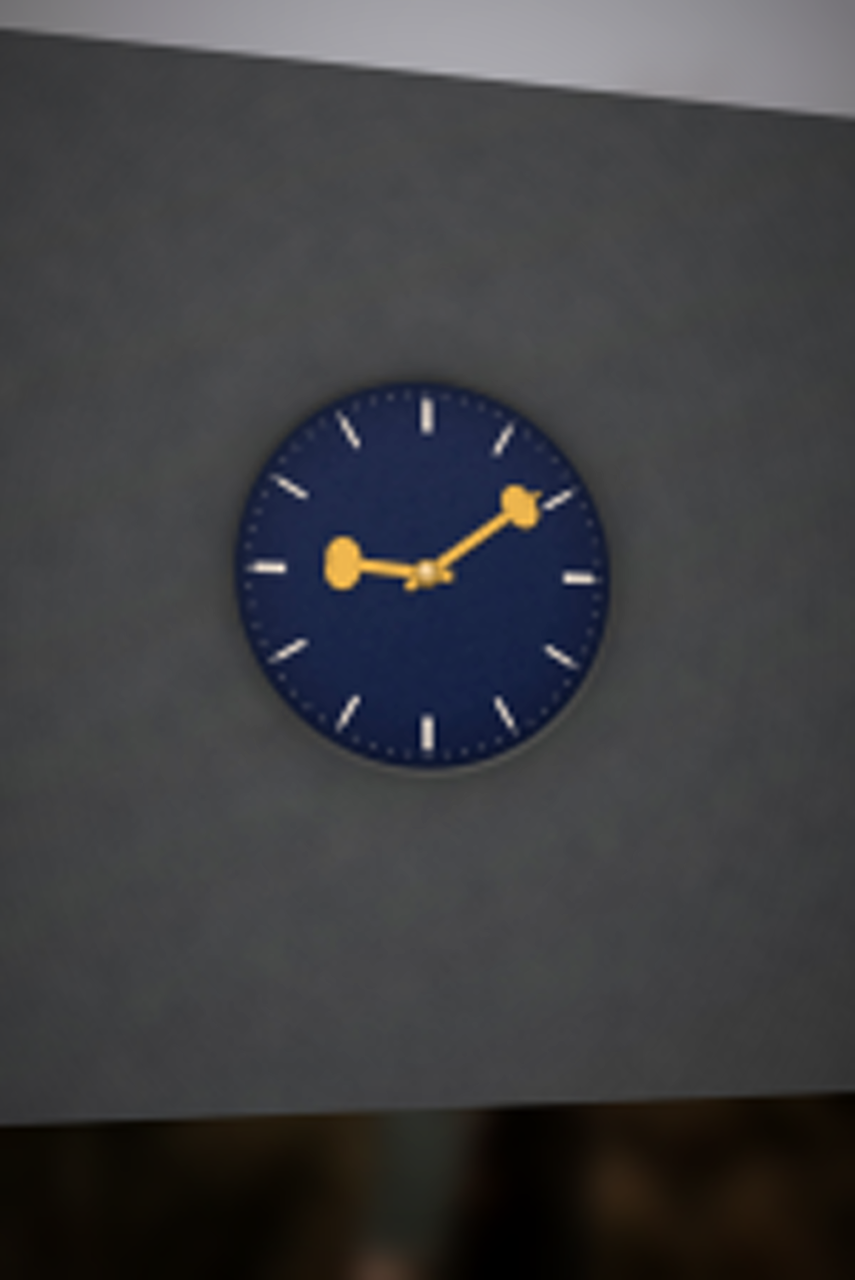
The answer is 9:09
